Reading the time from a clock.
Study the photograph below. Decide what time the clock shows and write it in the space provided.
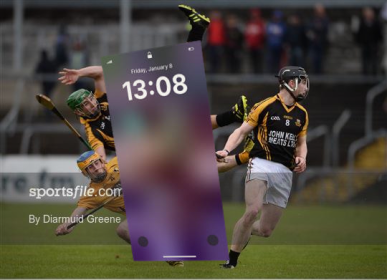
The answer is 13:08
